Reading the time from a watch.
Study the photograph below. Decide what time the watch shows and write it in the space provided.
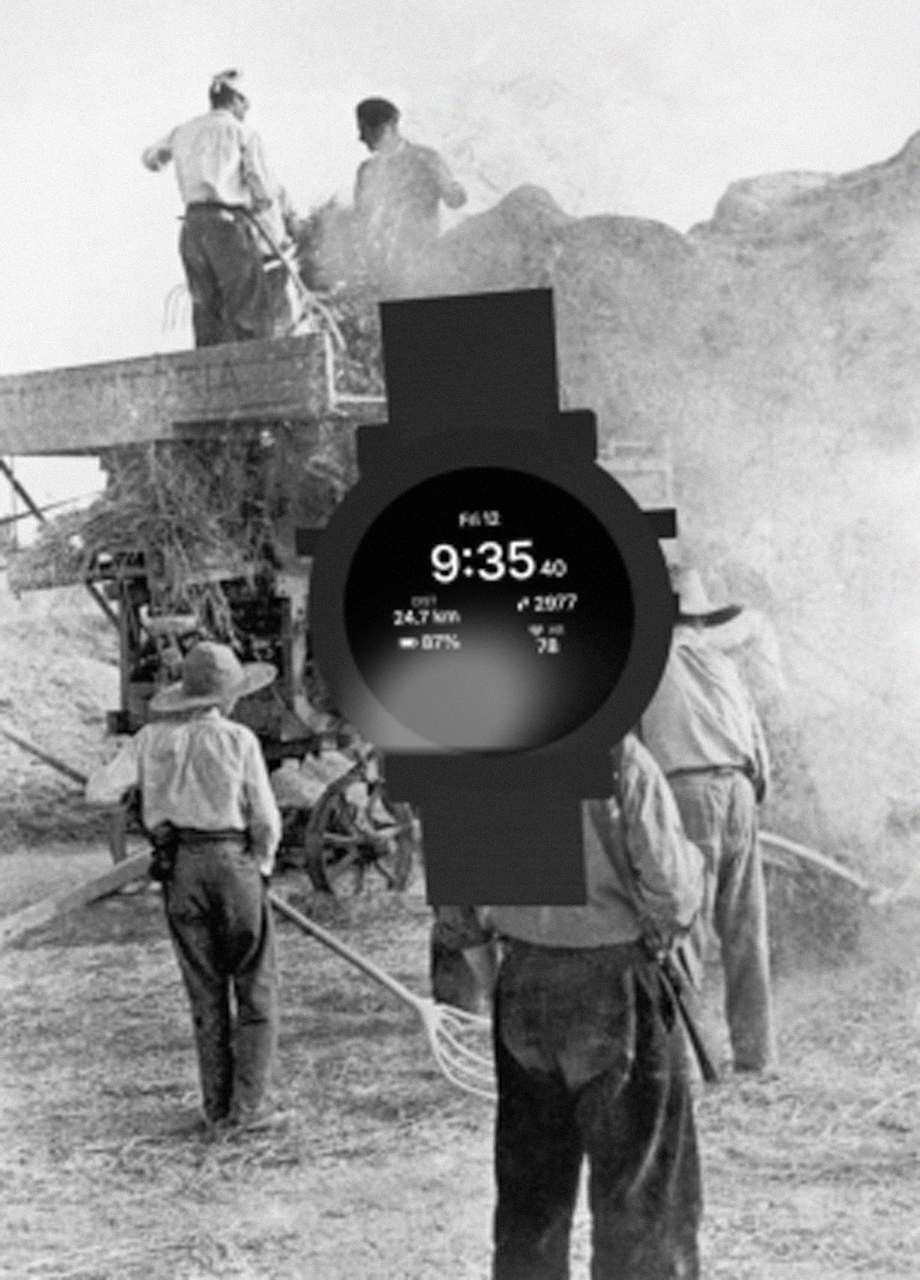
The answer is 9:35
